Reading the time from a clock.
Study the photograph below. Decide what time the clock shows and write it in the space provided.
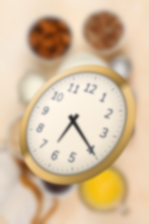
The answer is 6:20
